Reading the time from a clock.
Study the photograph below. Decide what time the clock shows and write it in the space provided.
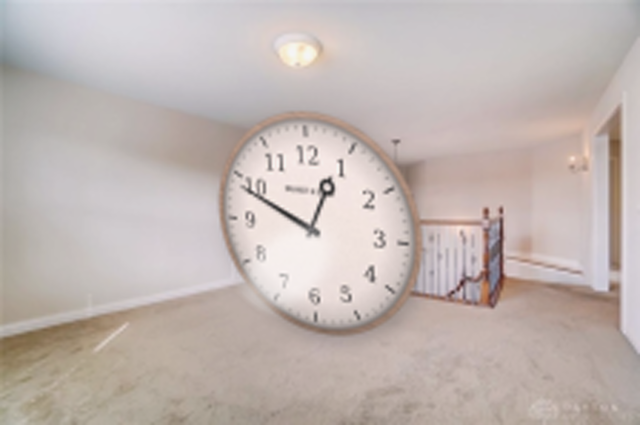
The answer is 12:49
